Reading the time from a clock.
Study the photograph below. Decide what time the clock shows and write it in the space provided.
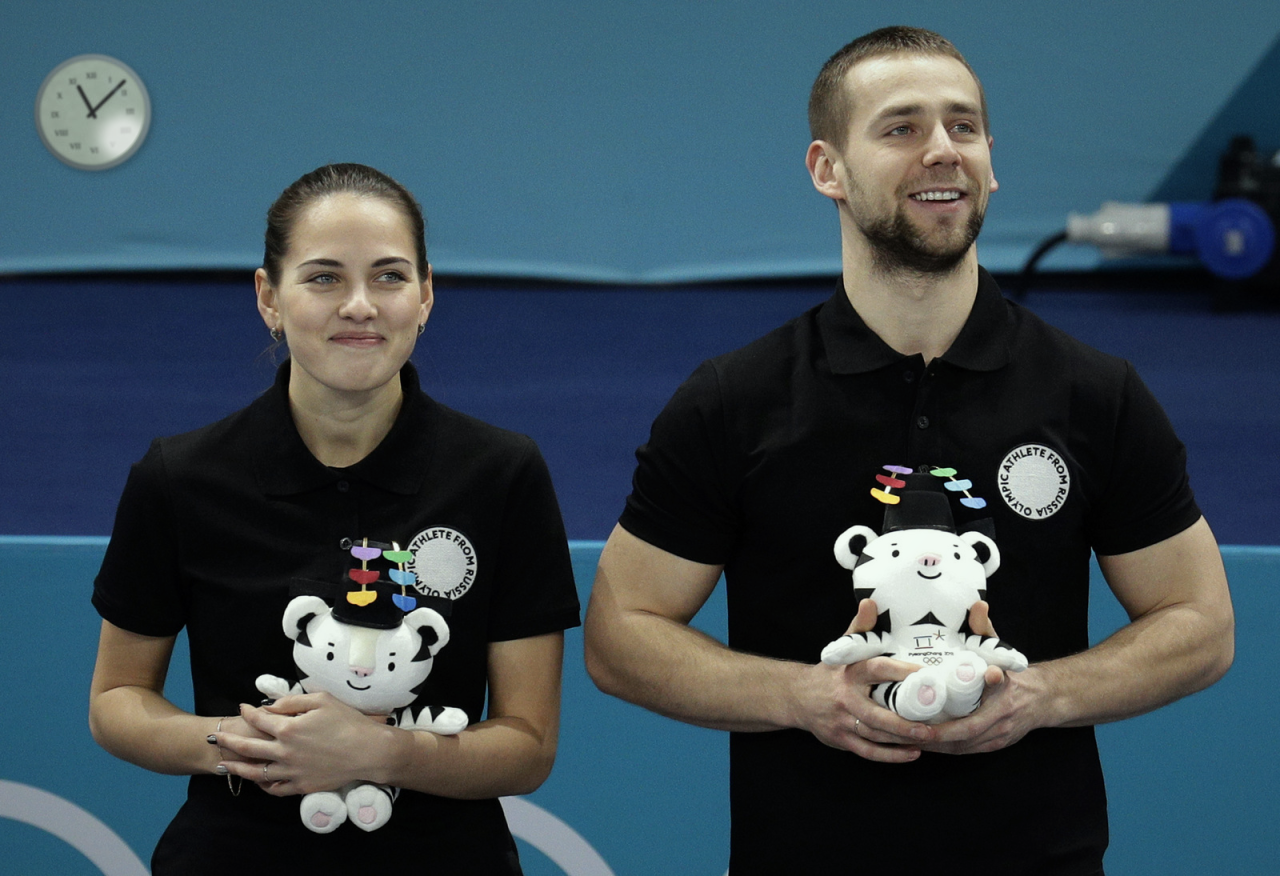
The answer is 11:08
